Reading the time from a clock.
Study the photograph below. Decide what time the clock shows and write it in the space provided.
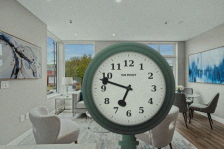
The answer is 6:48
